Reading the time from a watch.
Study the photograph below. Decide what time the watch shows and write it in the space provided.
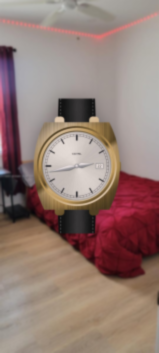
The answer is 2:43
